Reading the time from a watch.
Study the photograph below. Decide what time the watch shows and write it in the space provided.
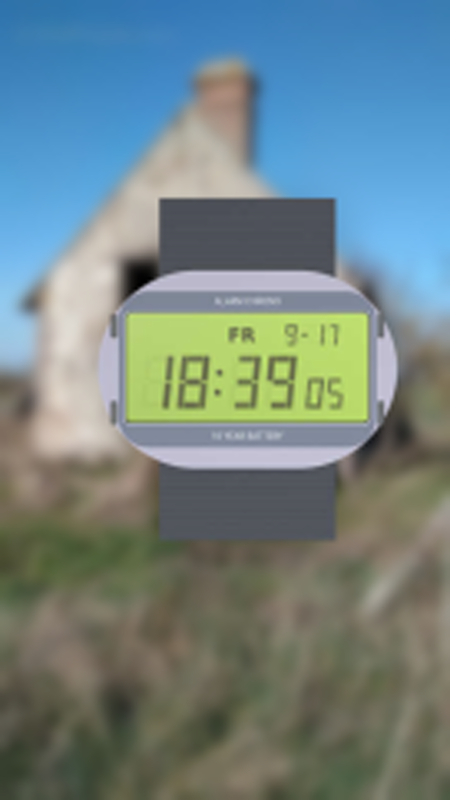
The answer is 18:39:05
